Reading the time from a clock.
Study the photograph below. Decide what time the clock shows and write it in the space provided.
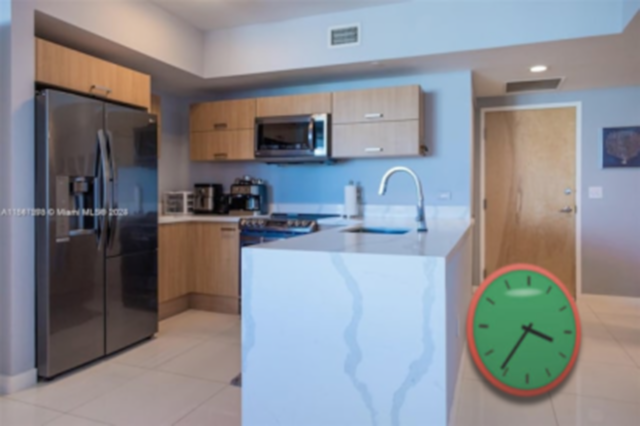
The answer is 3:36
